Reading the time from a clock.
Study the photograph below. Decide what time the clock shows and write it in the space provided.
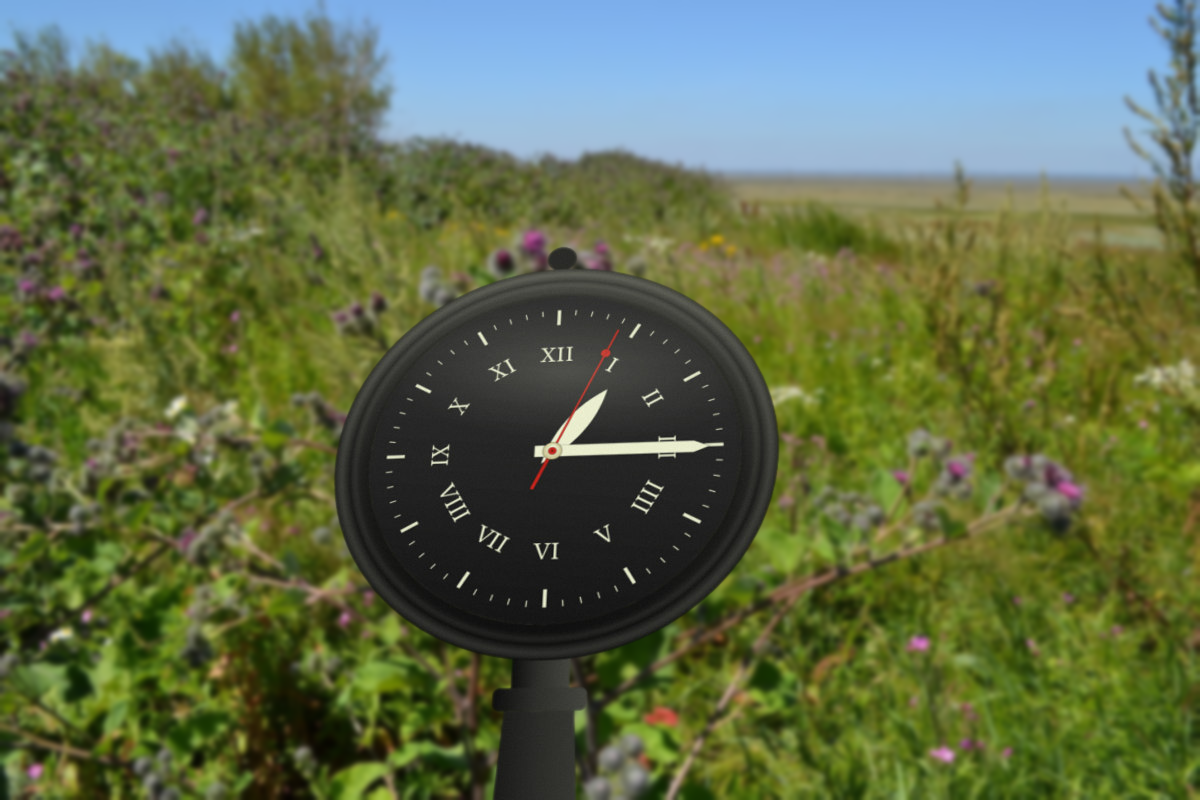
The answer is 1:15:04
